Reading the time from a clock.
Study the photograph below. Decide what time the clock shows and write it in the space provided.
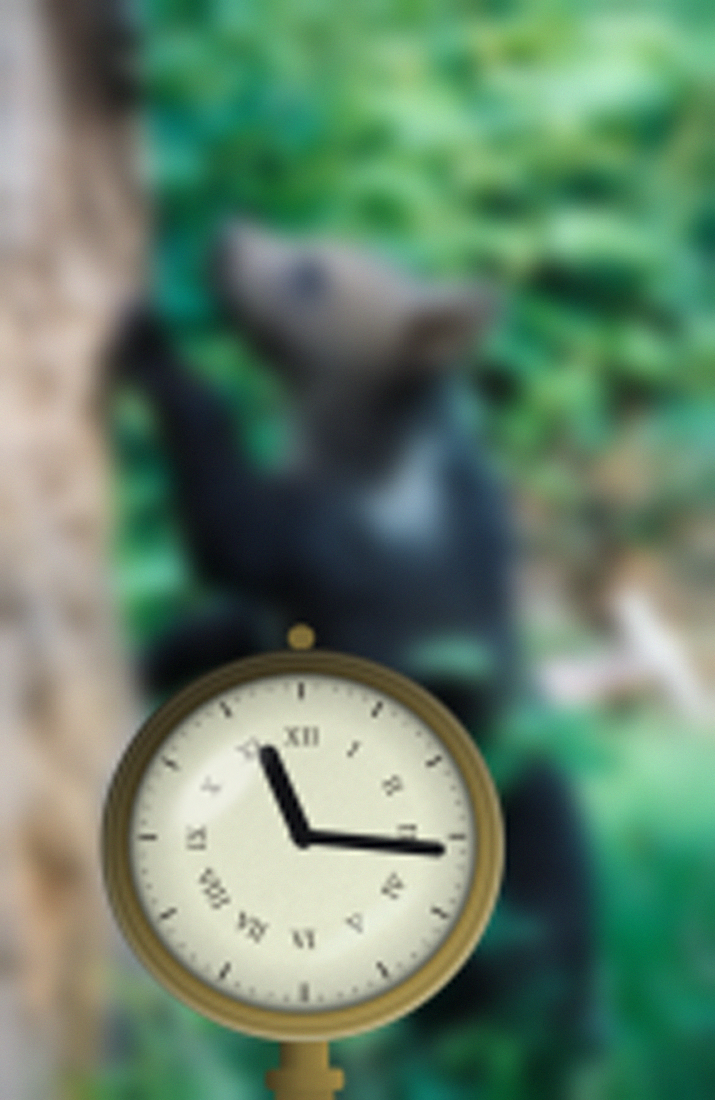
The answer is 11:16
